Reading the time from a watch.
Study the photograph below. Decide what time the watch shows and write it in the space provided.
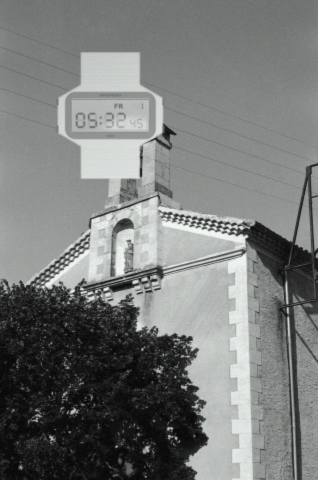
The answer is 5:32:45
